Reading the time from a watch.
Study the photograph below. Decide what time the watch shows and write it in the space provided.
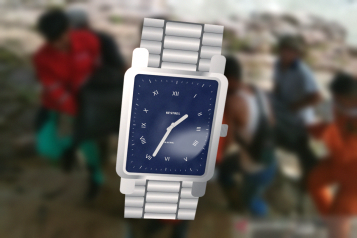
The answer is 1:34
